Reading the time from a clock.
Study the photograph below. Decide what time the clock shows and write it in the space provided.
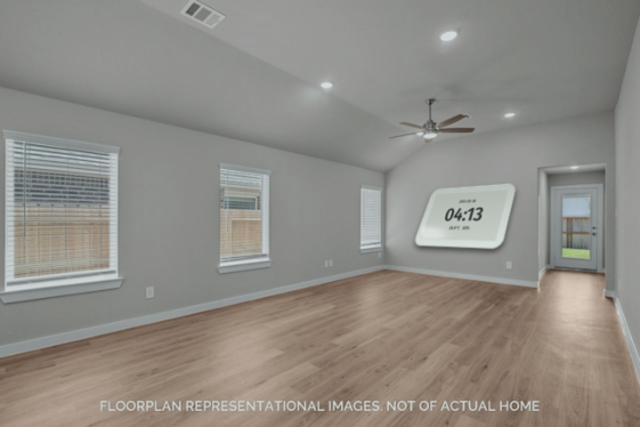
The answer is 4:13
